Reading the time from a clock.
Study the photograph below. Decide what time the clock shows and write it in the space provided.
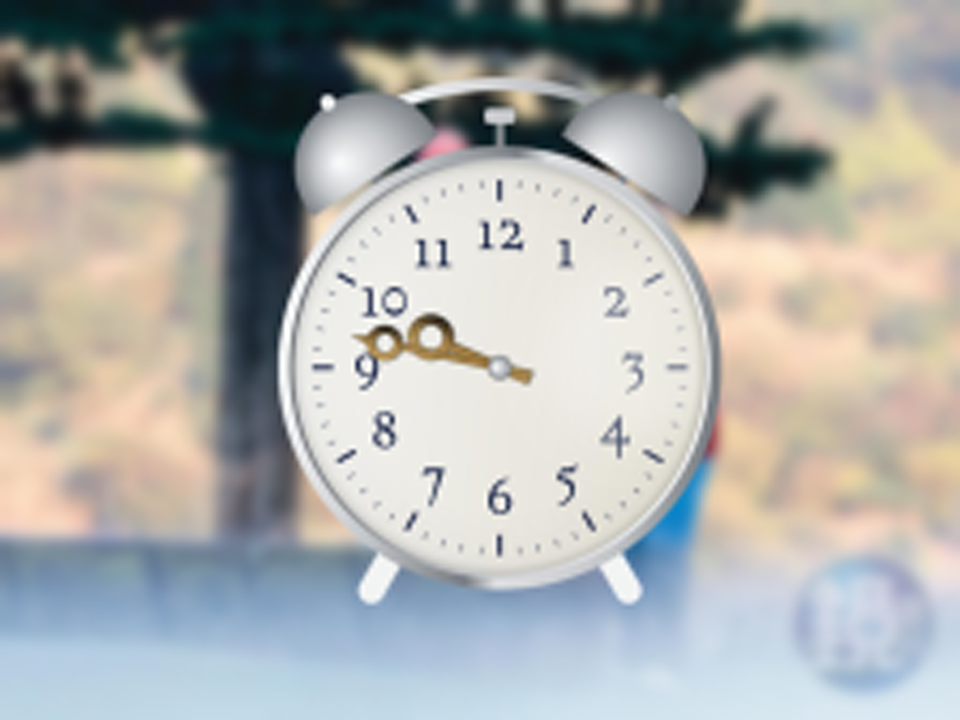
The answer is 9:47
